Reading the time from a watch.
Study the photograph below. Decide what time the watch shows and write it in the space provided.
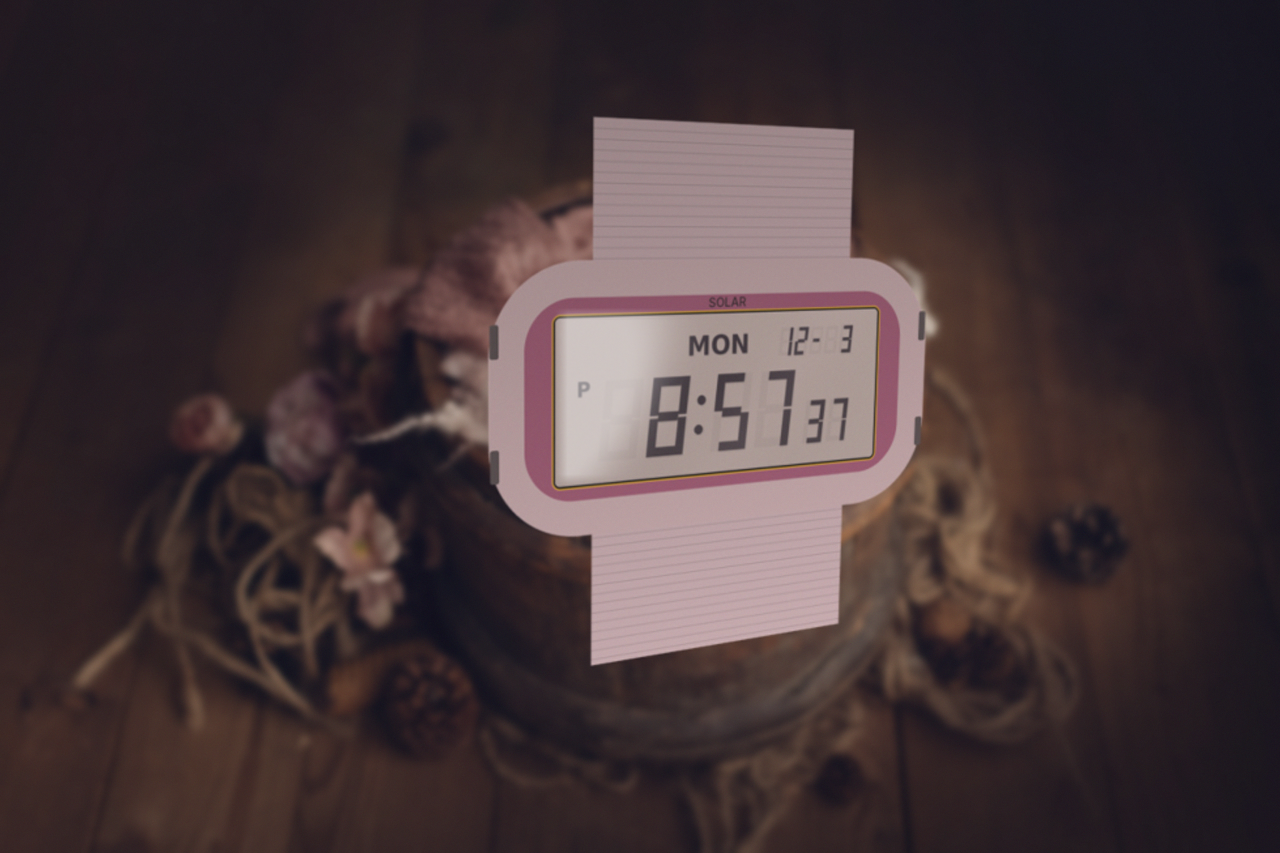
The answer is 8:57:37
